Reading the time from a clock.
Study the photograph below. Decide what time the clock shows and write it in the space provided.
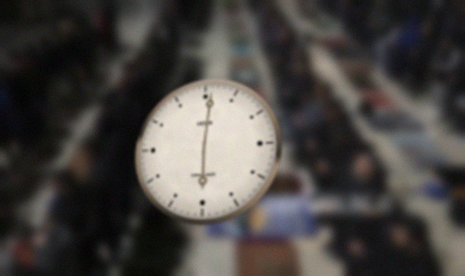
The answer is 6:01
